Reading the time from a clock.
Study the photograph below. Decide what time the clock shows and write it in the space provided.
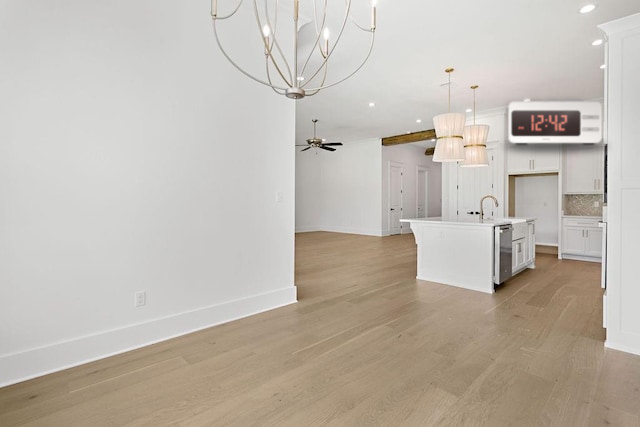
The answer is 12:42
